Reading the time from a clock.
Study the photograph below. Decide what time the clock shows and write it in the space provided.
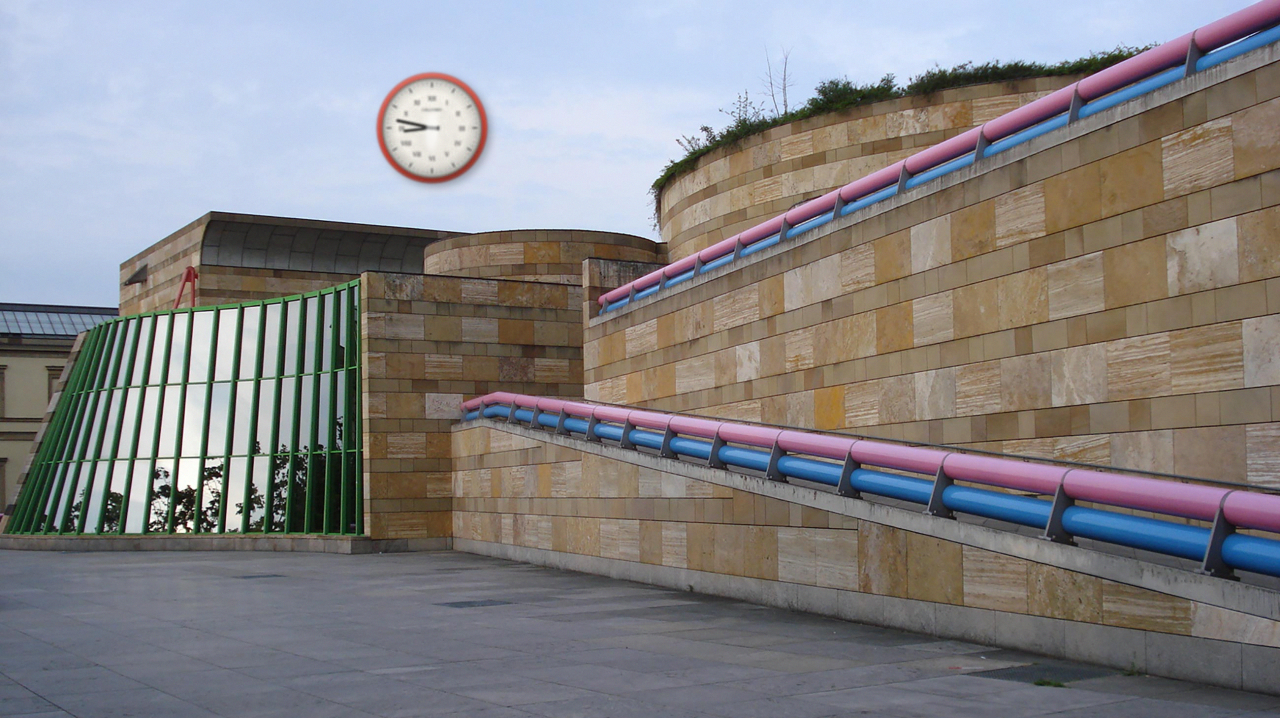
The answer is 8:47
